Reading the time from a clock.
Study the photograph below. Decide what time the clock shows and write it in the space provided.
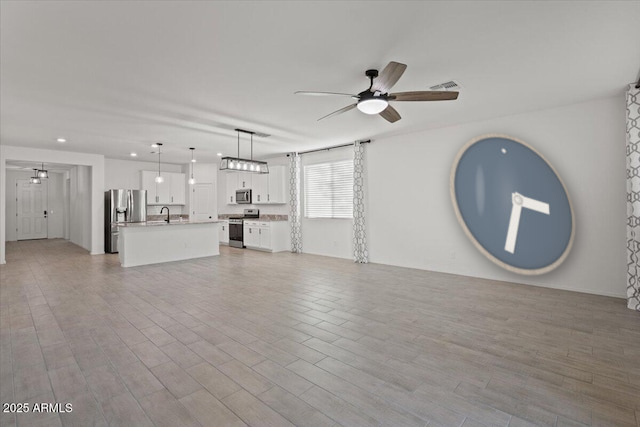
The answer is 3:35
